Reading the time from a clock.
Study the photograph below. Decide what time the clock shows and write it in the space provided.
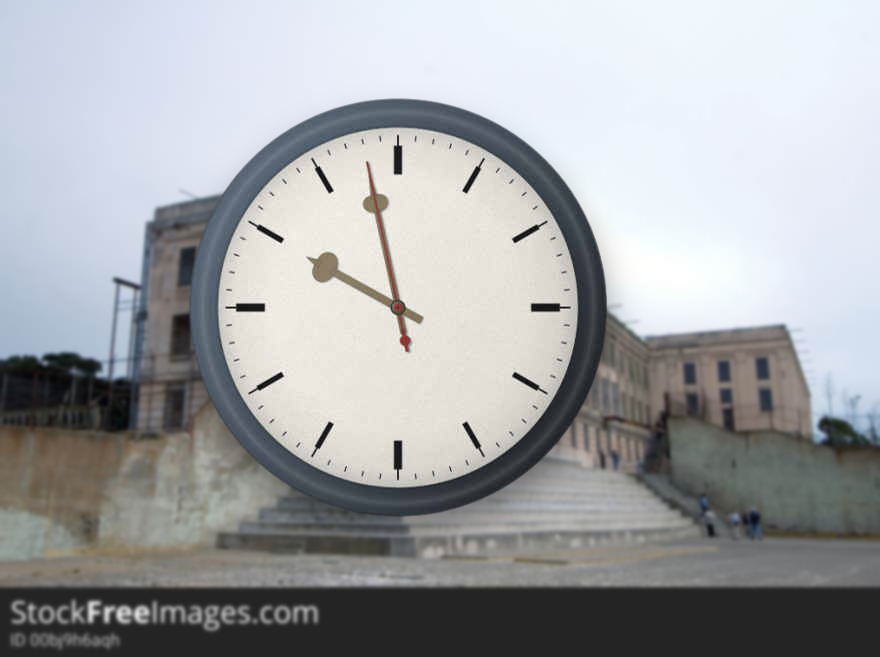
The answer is 9:57:58
